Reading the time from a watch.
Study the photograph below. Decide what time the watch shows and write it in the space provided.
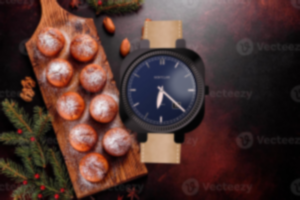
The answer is 6:22
